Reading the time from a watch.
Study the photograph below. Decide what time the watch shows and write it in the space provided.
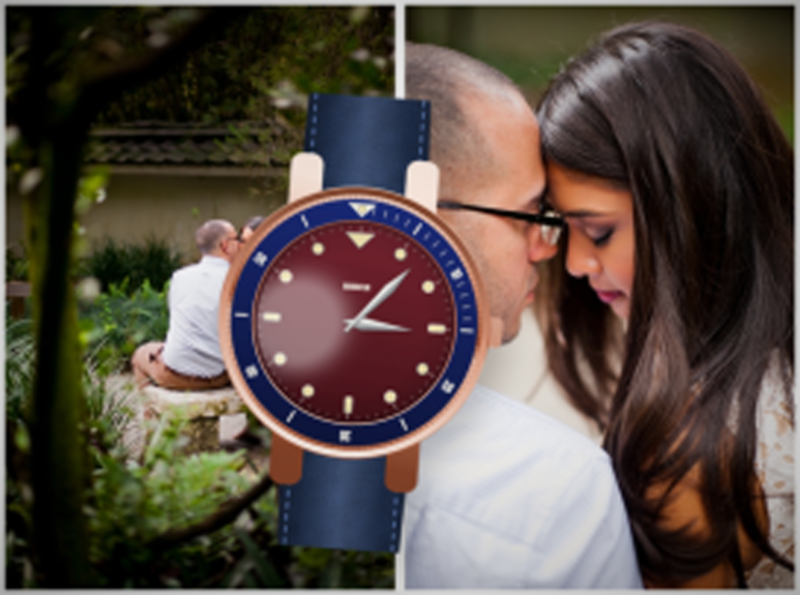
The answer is 3:07
